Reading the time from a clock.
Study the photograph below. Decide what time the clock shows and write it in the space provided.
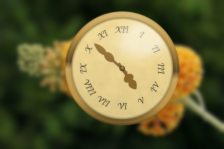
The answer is 4:52
